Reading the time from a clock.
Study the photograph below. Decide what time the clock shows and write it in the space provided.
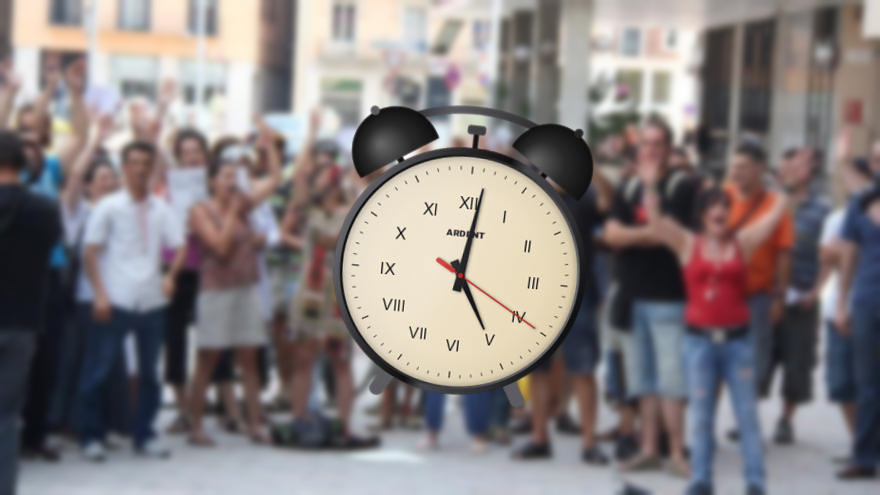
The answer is 5:01:20
